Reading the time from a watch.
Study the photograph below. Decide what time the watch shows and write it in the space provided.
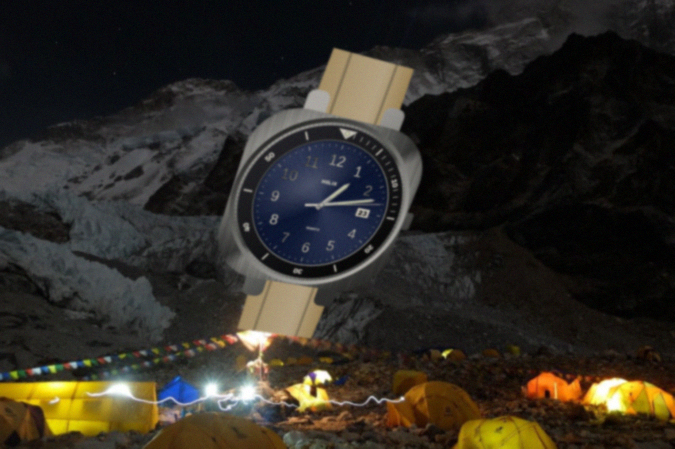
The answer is 1:12:13
